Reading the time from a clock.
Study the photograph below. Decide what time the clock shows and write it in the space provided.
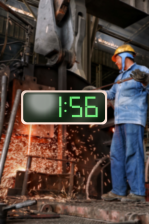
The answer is 1:56
